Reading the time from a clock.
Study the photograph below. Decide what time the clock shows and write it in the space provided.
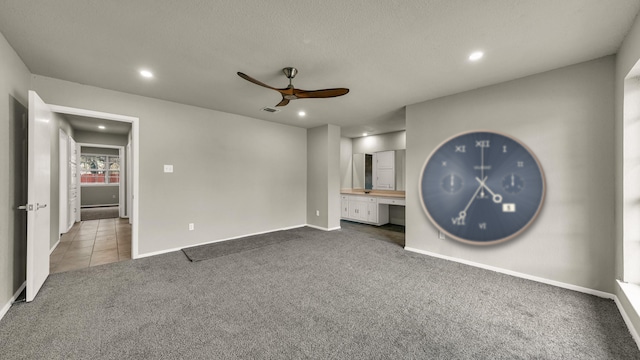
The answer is 4:35
